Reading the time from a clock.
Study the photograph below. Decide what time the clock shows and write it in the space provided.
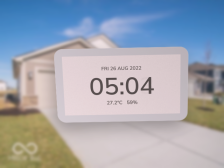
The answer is 5:04
